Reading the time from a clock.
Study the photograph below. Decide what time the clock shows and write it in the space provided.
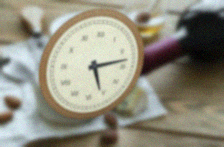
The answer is 5:13
